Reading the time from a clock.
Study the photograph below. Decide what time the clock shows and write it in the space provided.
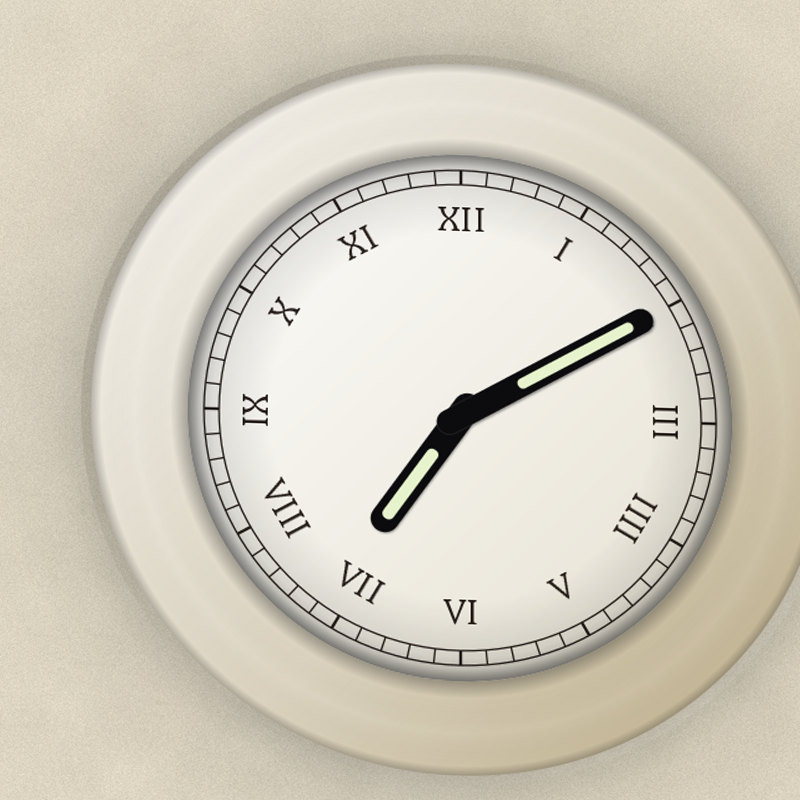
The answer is 7:10
